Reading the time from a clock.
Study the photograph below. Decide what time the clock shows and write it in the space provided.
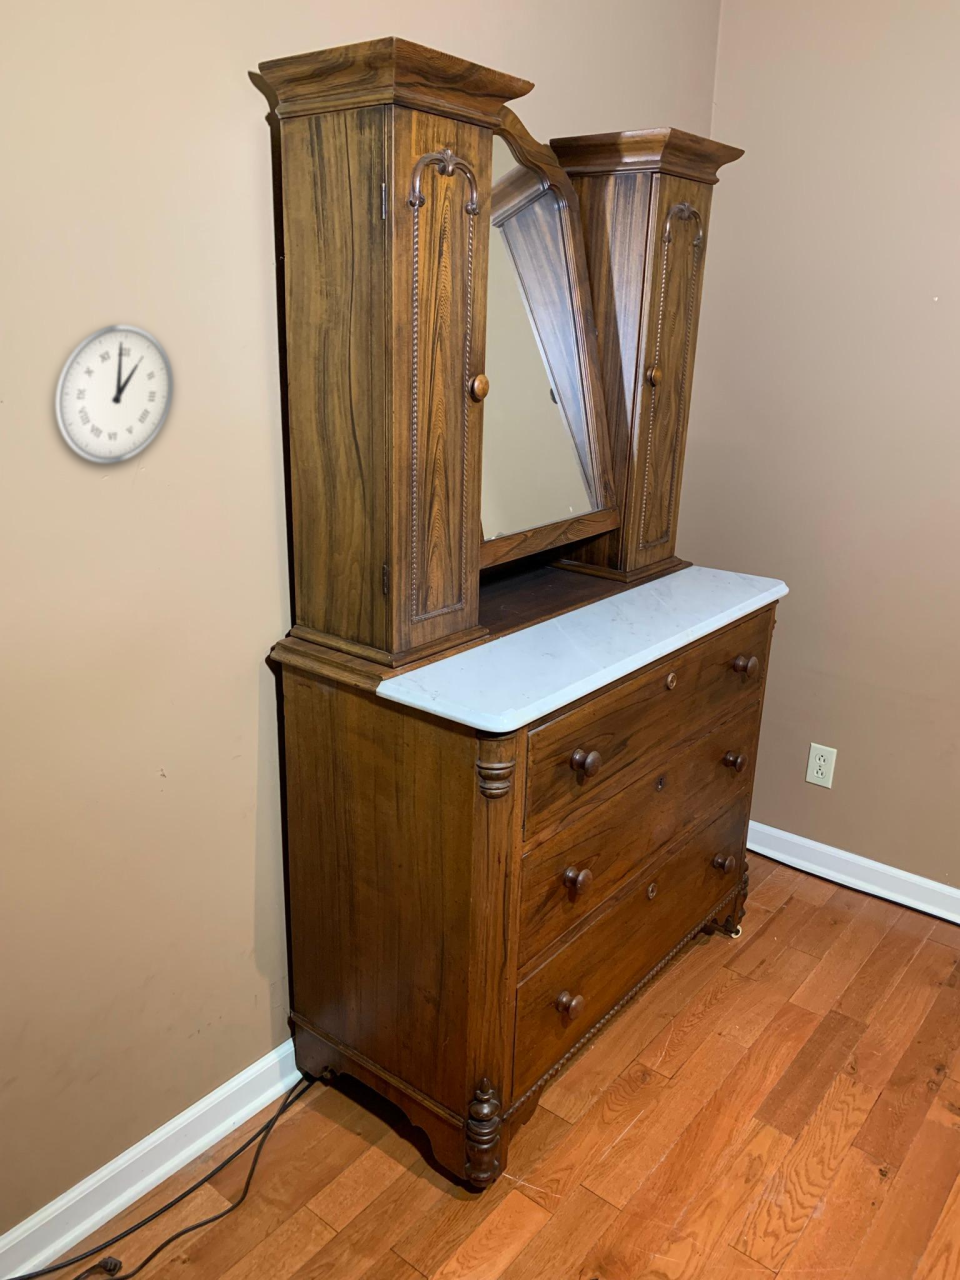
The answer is 12:59
